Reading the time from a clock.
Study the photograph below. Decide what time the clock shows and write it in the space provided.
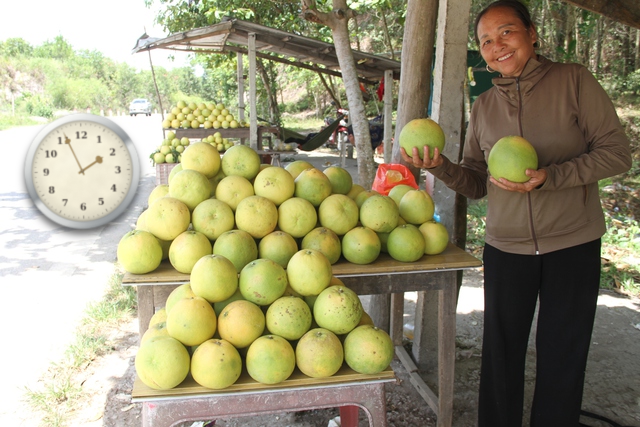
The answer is 1:56
